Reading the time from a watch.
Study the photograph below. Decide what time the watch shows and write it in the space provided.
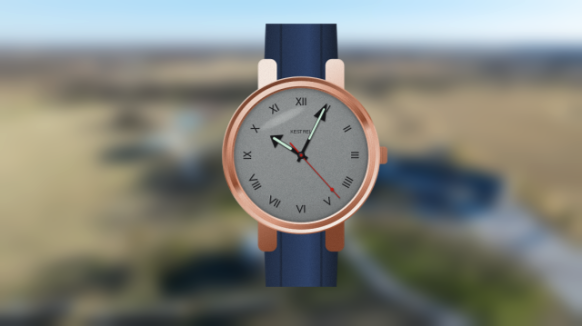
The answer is 10:04:23
